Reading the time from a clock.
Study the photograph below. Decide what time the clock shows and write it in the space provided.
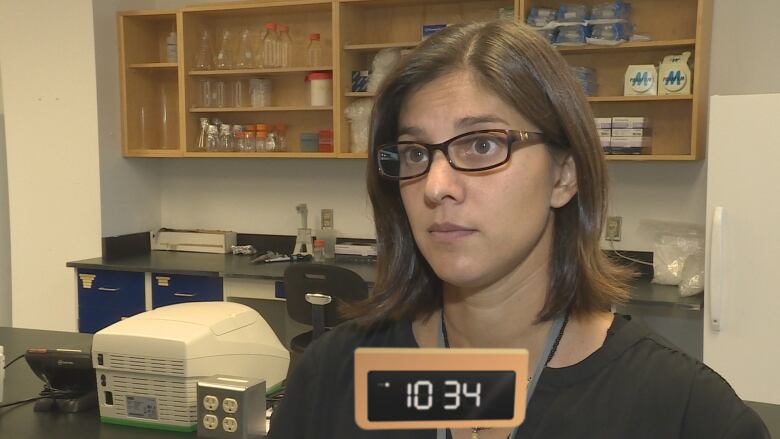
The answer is 10:34
